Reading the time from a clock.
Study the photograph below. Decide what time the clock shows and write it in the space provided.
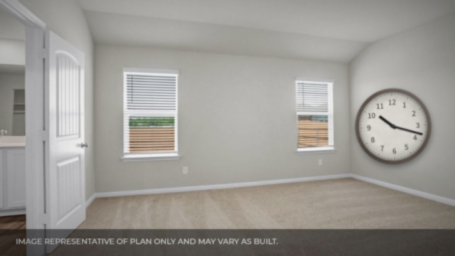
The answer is 10:18
